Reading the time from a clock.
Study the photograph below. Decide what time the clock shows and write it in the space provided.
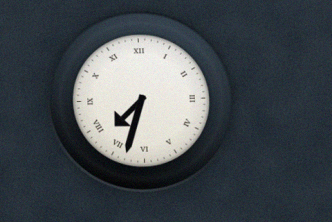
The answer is 7:33
